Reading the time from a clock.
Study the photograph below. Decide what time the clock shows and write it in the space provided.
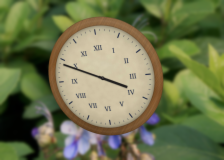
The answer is 3:49
